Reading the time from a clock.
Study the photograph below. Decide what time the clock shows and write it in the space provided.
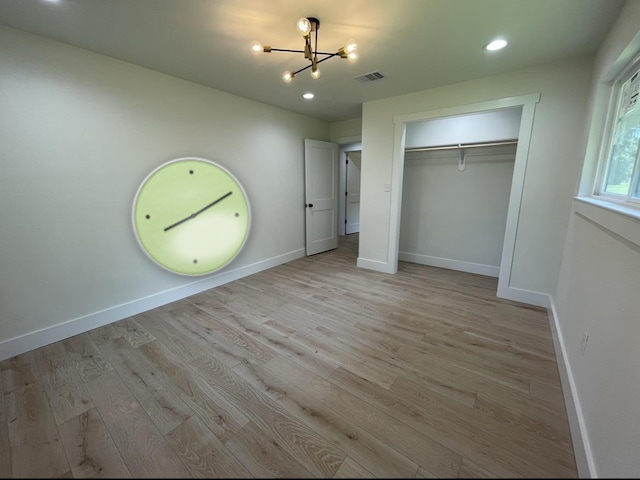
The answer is 8:10
